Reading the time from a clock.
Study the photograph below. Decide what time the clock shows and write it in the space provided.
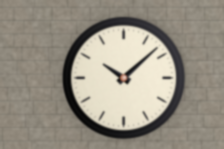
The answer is 10:08
